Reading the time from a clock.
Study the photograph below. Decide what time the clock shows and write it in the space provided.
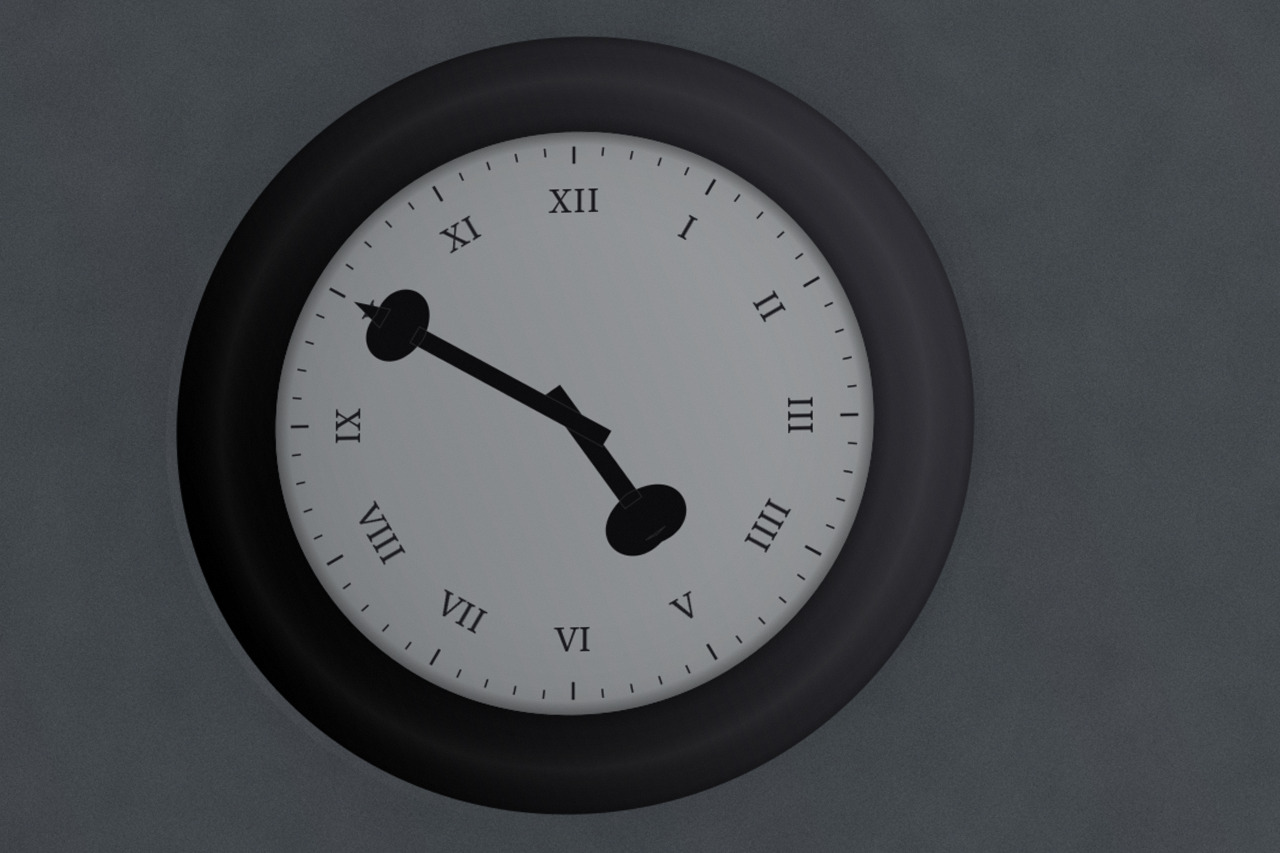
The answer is 4:50
